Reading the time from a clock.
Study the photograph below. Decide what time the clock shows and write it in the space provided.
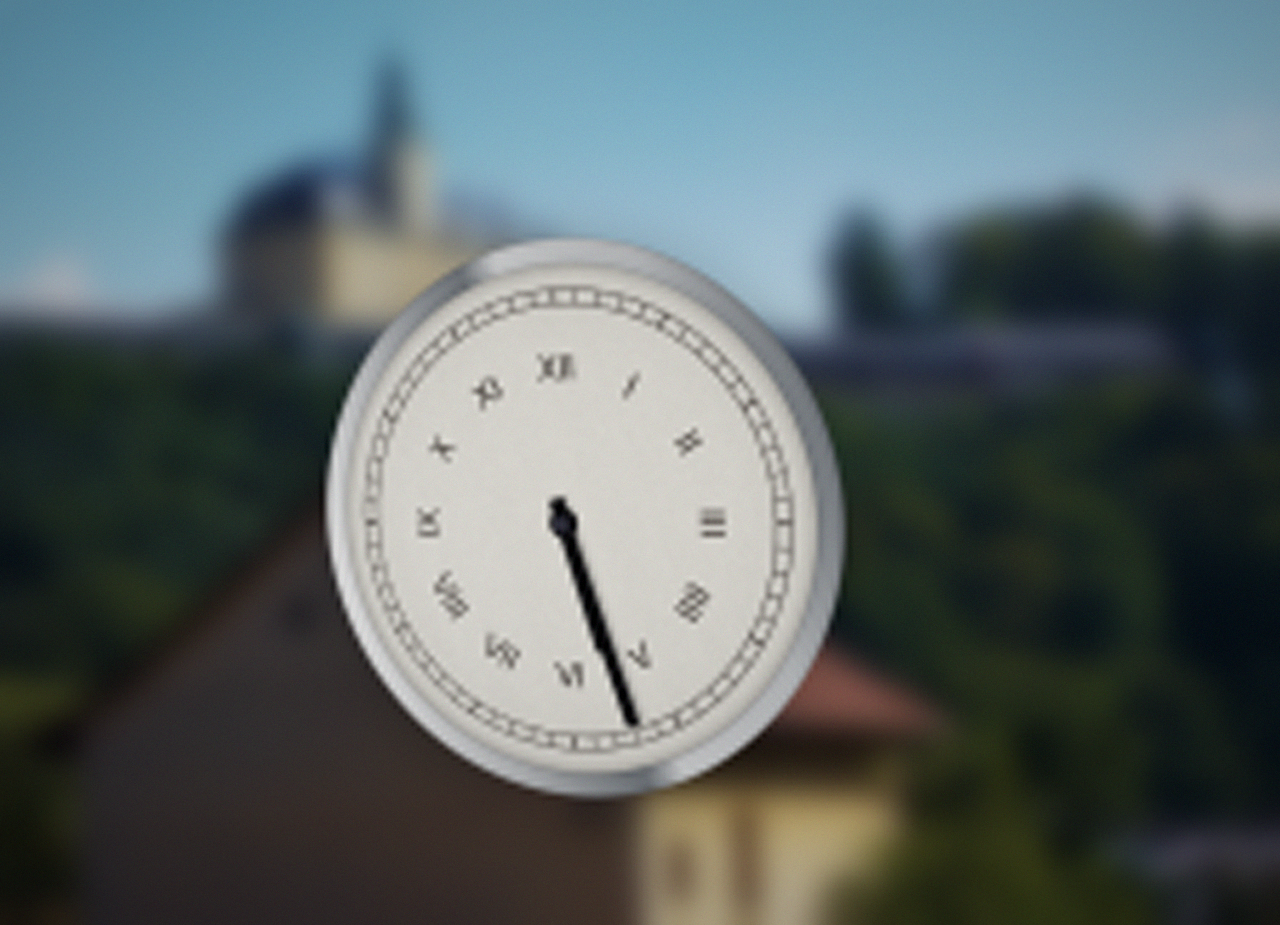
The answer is 5:27
